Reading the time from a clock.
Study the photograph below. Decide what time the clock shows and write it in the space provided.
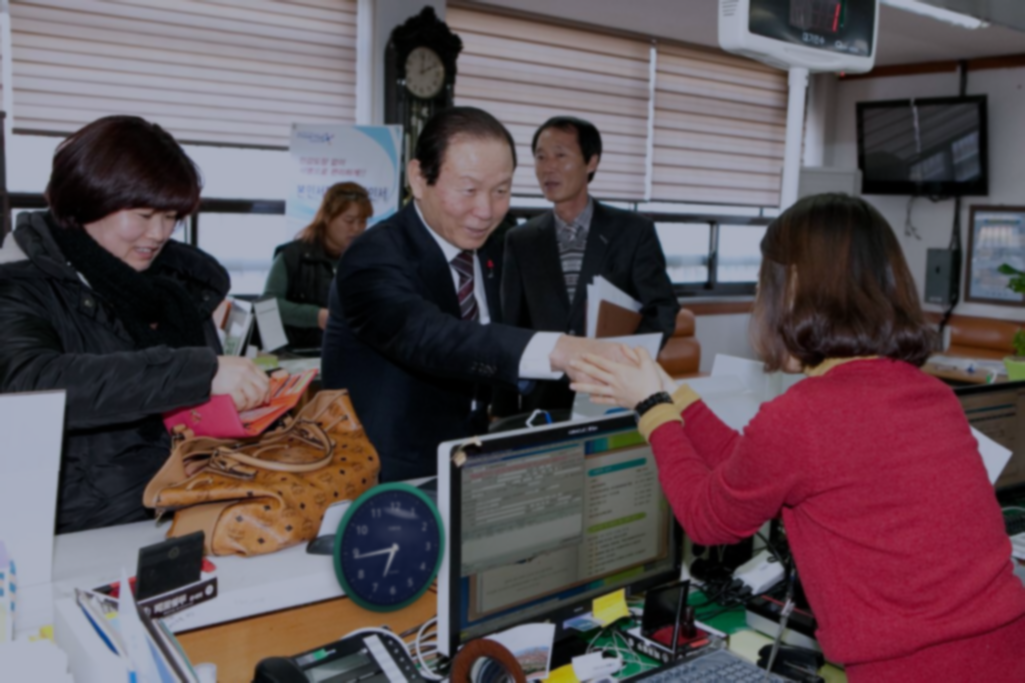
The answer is 6:44
